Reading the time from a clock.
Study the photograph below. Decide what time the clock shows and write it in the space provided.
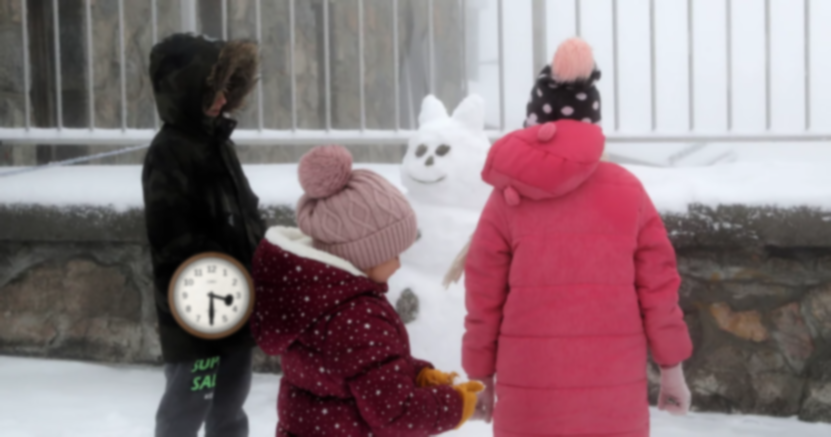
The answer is 3:30
